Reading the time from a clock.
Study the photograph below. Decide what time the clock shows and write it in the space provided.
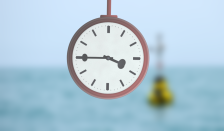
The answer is 3:45
